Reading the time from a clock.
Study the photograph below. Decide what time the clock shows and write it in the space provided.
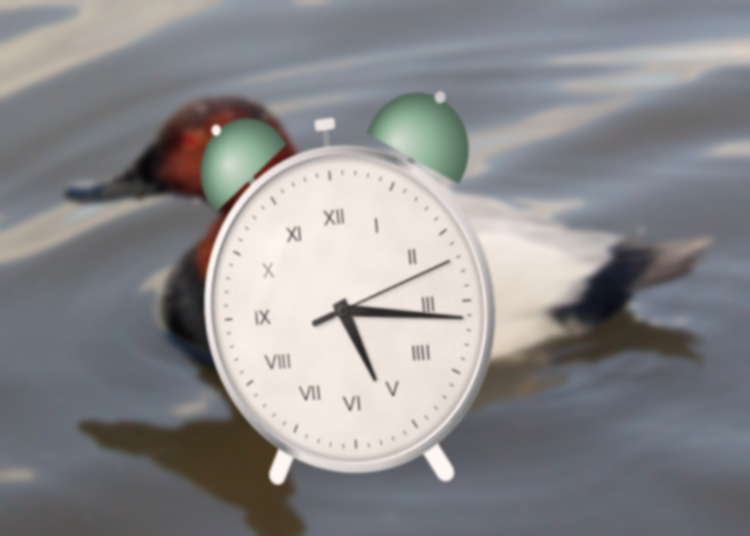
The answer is 5:16:12
